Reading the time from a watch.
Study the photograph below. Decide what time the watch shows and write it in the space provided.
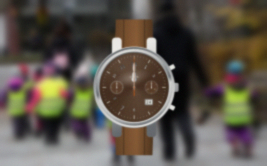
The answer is 12:00
